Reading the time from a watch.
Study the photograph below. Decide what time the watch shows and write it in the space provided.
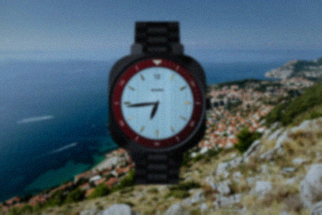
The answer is 6:44
